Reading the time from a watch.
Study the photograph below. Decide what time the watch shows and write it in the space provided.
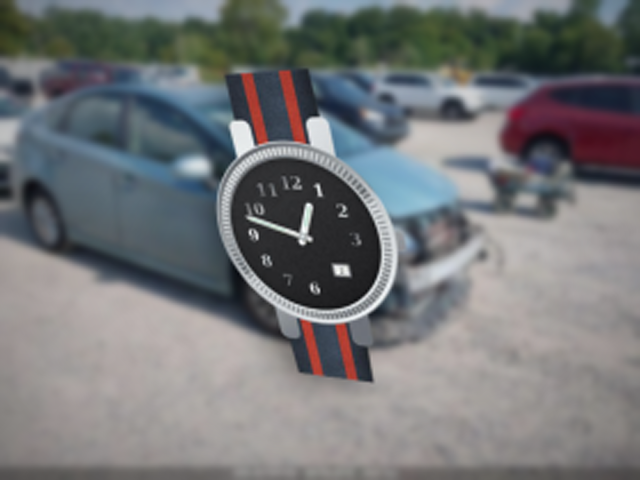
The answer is 12:48
